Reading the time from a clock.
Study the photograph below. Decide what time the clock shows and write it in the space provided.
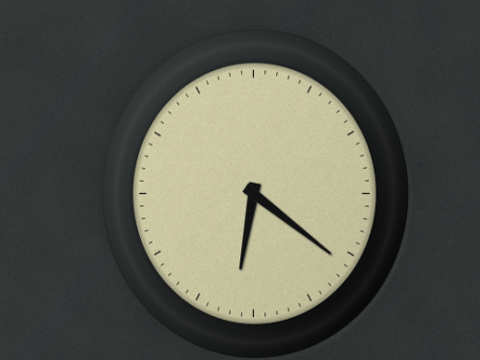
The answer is 6:21
